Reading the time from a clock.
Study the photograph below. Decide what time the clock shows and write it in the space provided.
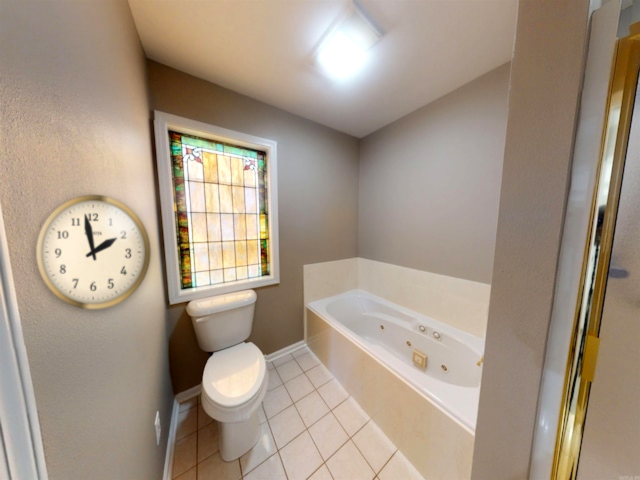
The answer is 1:58
